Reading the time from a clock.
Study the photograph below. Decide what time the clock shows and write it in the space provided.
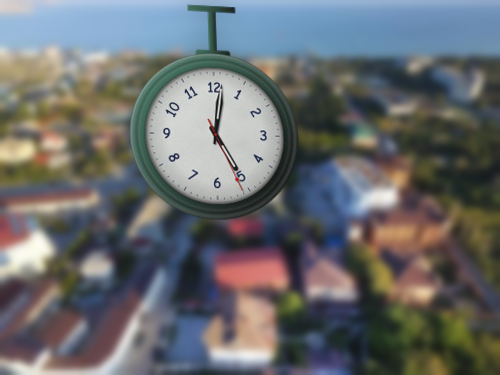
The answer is 5:01:26
